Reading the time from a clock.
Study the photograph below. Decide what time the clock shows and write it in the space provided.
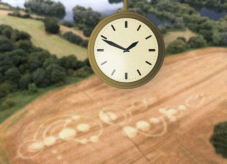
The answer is 1:49
